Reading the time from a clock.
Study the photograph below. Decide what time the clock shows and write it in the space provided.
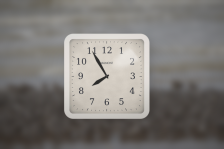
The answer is 7:55
